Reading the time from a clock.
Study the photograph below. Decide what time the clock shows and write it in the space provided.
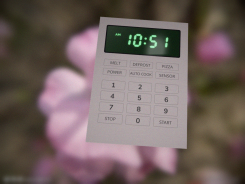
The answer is 10:51
